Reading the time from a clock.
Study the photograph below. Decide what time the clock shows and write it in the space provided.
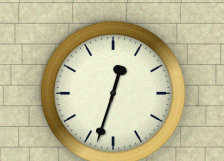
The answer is 12:33
